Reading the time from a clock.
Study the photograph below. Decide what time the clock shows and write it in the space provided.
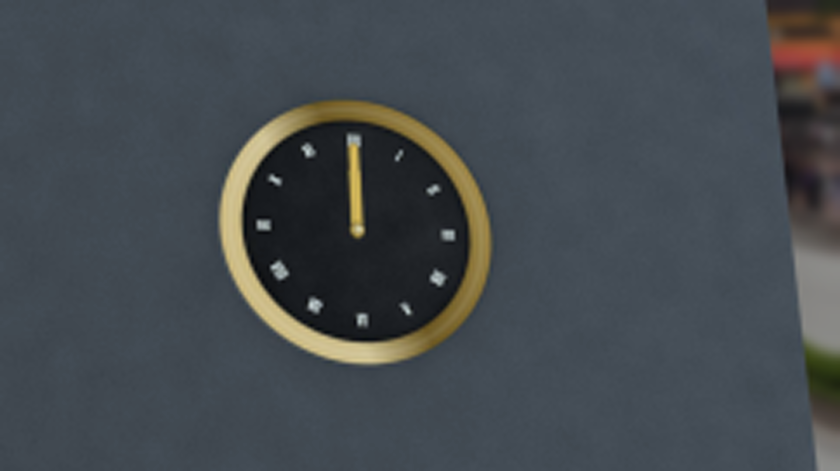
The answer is 12:00
